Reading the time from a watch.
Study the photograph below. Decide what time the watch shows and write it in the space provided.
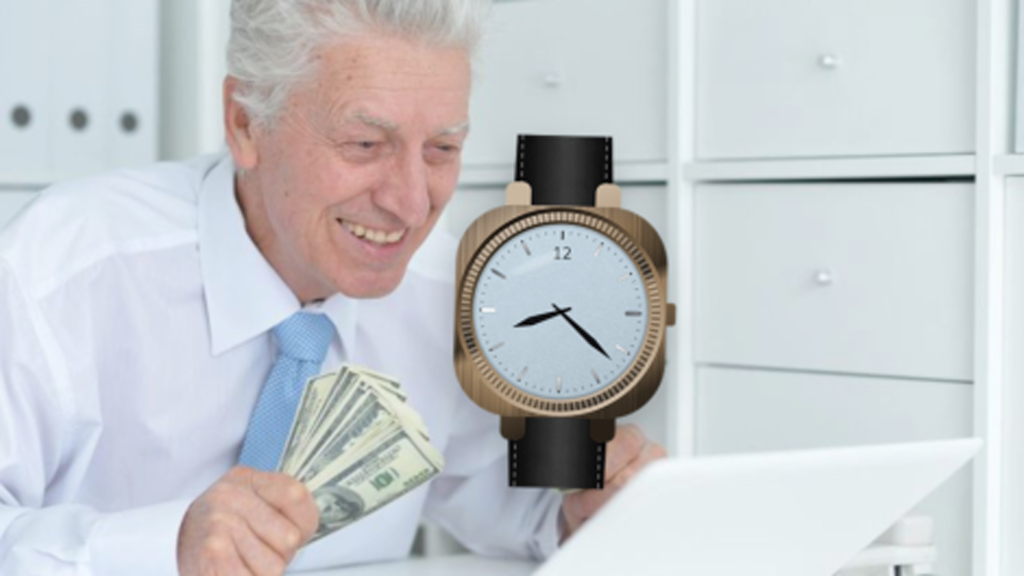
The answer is 8:22
